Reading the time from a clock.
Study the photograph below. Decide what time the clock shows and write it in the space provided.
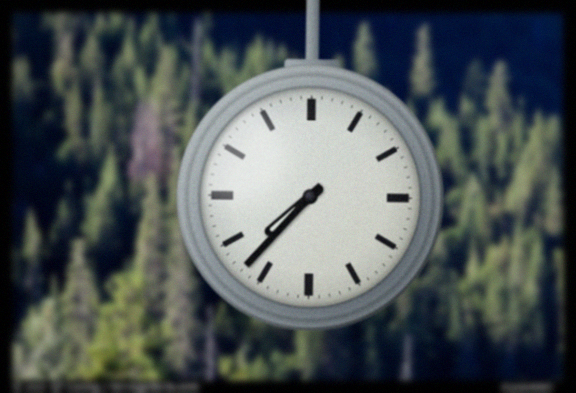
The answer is 7:37
